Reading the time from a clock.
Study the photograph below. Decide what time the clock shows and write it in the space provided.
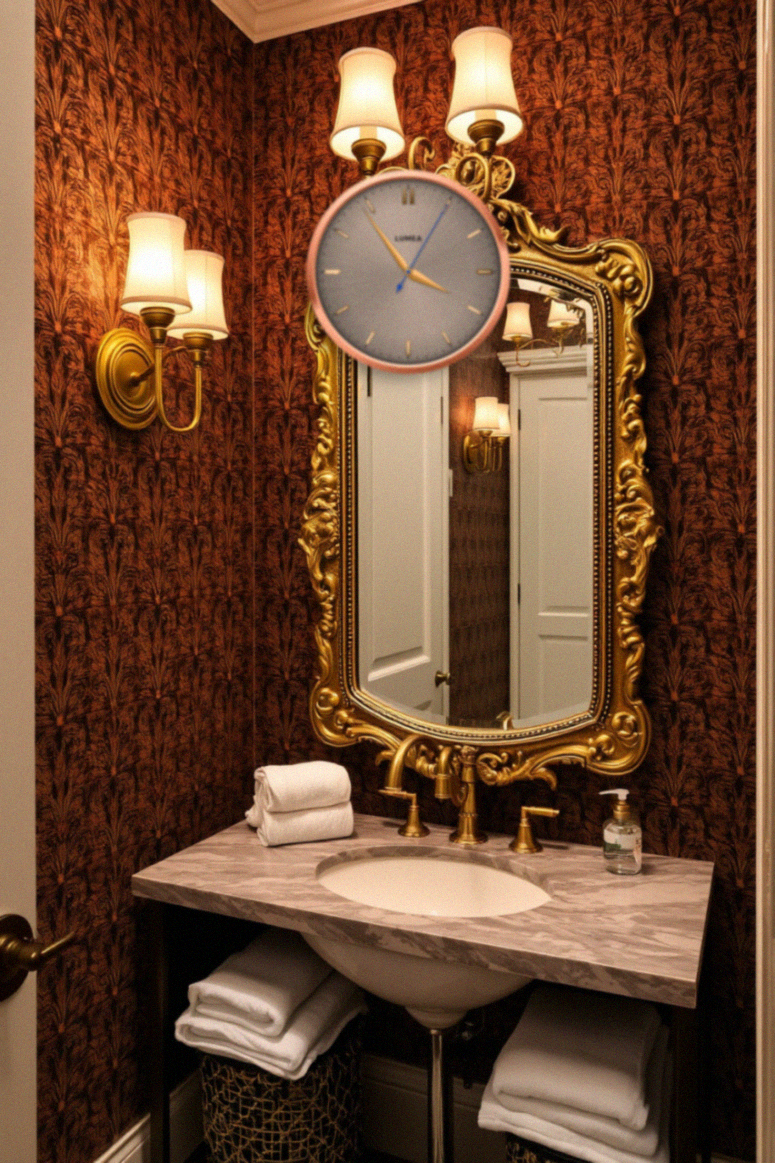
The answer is 3:54:05
